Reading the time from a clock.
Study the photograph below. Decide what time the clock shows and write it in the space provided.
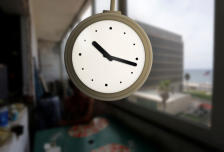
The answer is 10:17
